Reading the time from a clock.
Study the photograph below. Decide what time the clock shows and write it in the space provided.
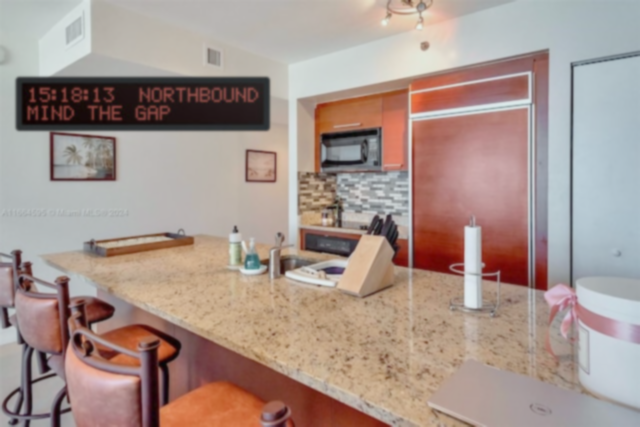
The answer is 15:18:13
